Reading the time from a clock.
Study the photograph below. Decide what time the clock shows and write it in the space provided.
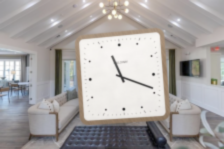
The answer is 11:19
